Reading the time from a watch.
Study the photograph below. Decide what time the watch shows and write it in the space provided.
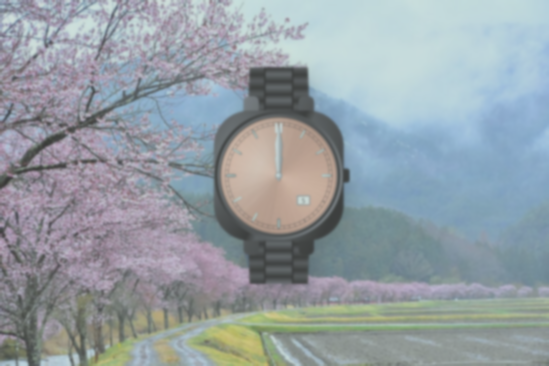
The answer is 12:00
